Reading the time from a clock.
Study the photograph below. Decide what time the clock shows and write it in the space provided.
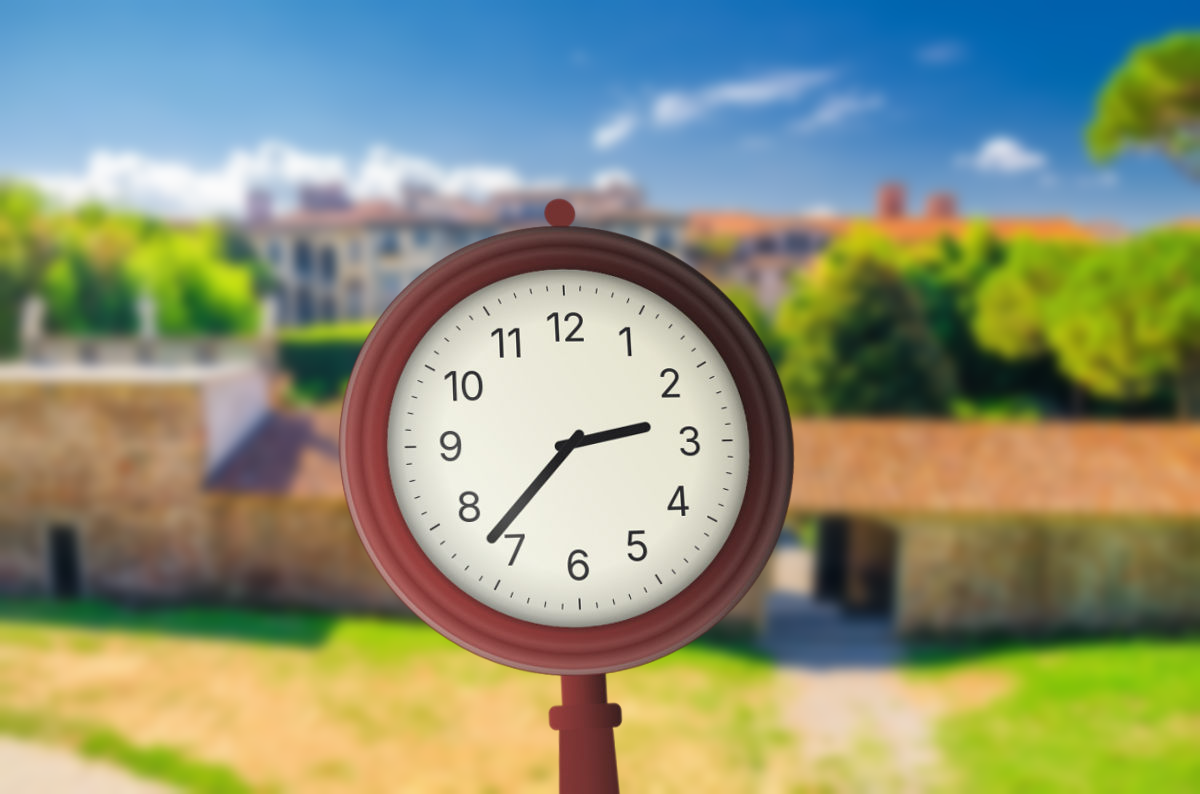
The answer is 2:37
